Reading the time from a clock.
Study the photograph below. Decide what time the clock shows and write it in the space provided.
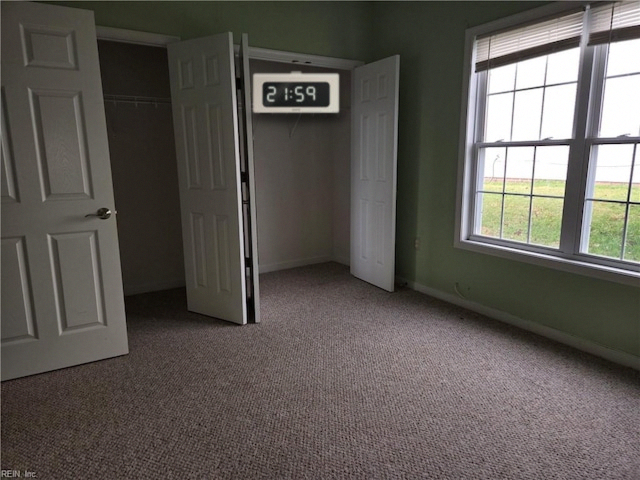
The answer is 21:59
